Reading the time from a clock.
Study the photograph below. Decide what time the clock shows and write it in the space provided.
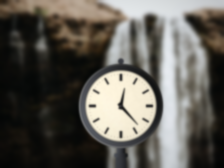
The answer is 12:23
